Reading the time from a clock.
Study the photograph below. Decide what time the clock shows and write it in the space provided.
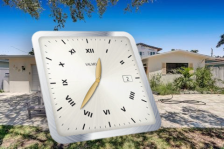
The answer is 12:37
